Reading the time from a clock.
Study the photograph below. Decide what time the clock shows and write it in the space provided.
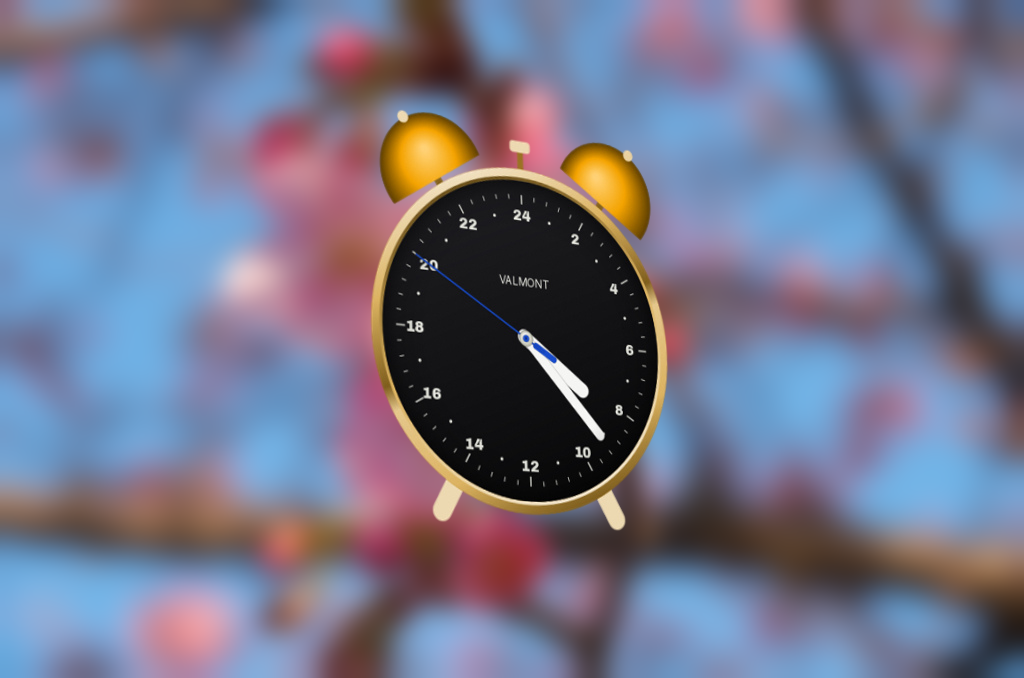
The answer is 8:22:50
